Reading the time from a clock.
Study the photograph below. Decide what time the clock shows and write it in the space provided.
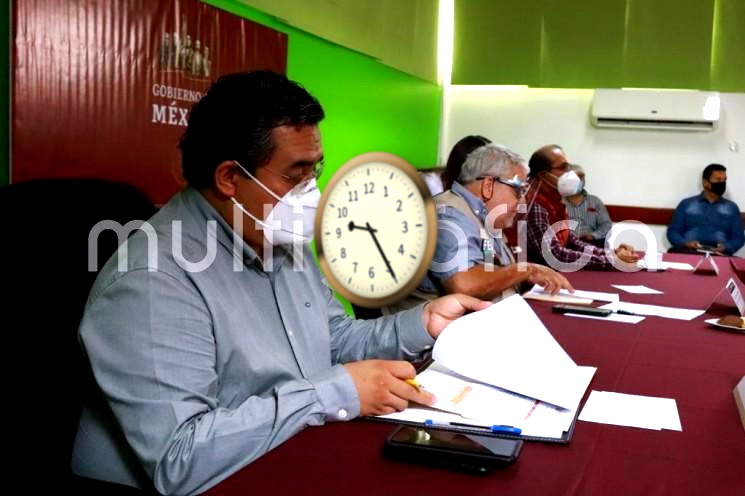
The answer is 9:25
